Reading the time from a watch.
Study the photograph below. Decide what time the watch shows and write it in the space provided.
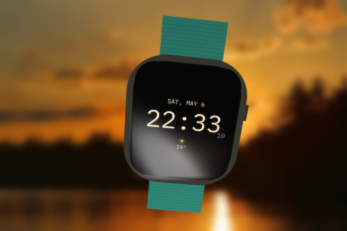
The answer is 22:33
